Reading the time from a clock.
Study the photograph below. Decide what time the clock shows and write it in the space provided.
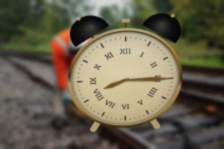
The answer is 8:15
